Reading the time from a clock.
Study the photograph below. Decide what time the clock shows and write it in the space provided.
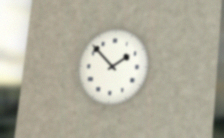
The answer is 1:52
